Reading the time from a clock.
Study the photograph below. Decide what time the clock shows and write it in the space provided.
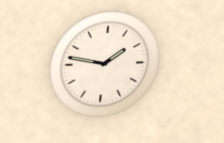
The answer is 1:47
